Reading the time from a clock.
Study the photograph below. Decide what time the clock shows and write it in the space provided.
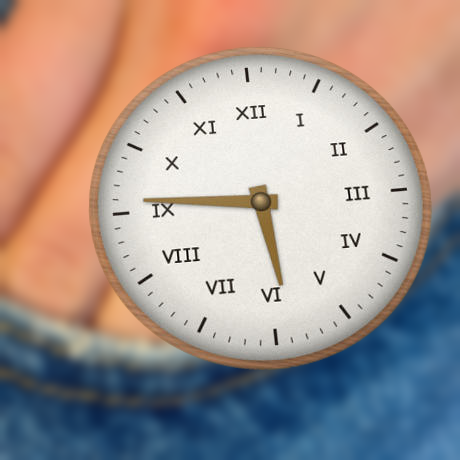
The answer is 5:46
